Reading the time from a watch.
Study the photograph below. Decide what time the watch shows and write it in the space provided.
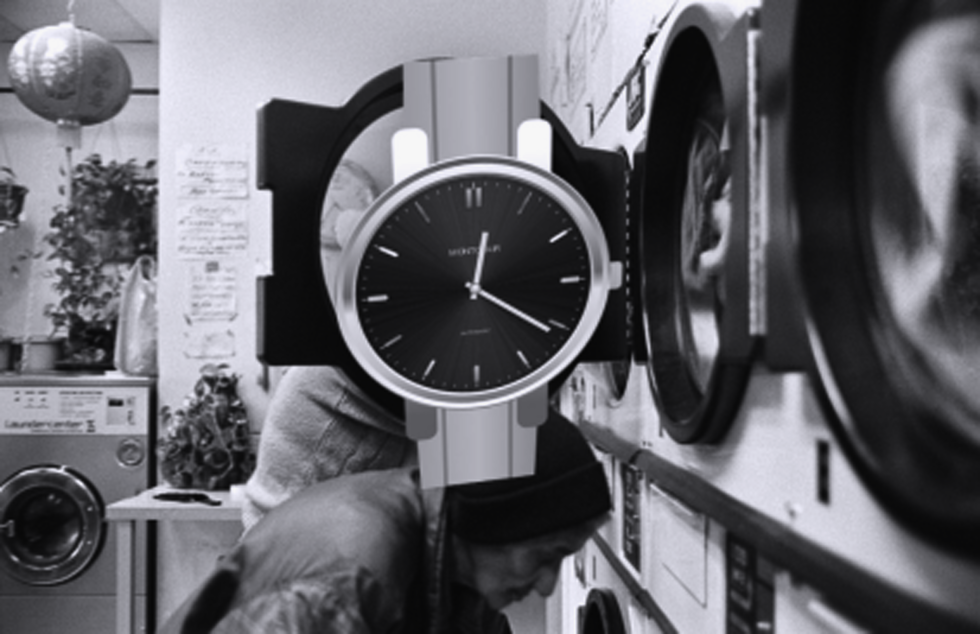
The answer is 12:21
